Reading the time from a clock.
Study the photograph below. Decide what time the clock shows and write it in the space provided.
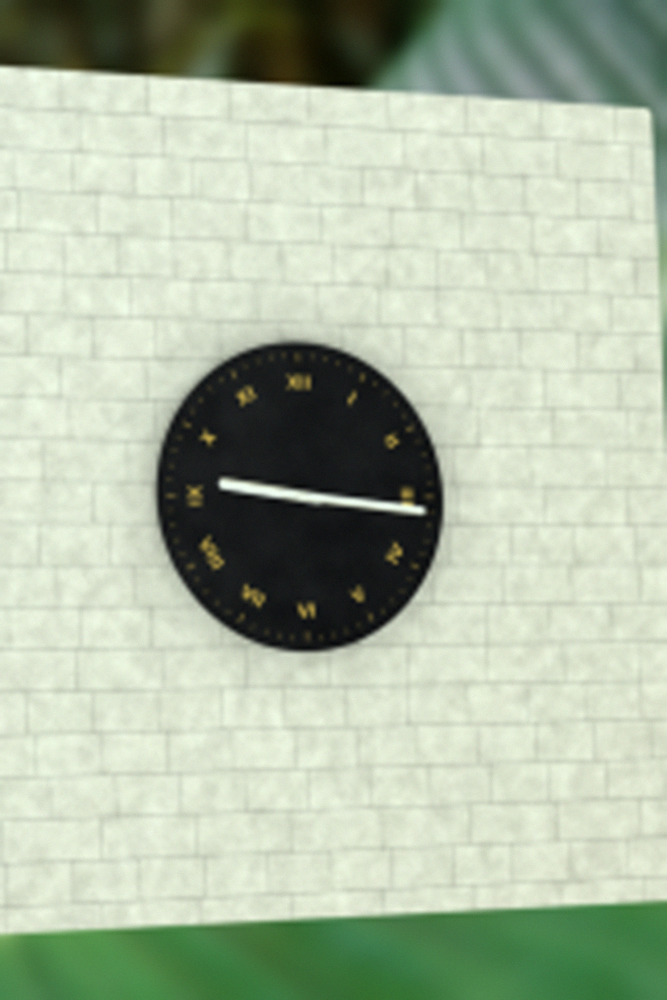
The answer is 9:16
